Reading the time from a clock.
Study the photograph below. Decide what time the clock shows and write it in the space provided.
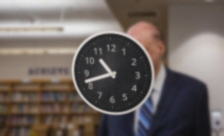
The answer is 10:42
